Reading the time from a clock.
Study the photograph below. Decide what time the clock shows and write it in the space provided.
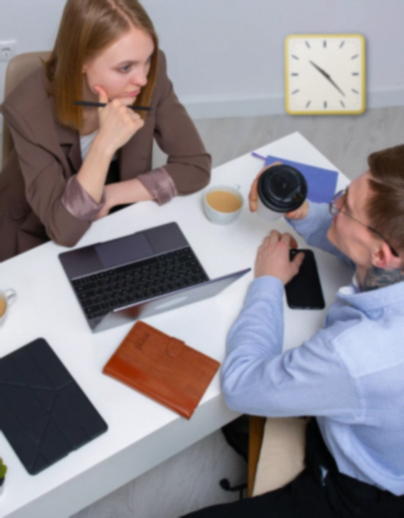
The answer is 10:23
